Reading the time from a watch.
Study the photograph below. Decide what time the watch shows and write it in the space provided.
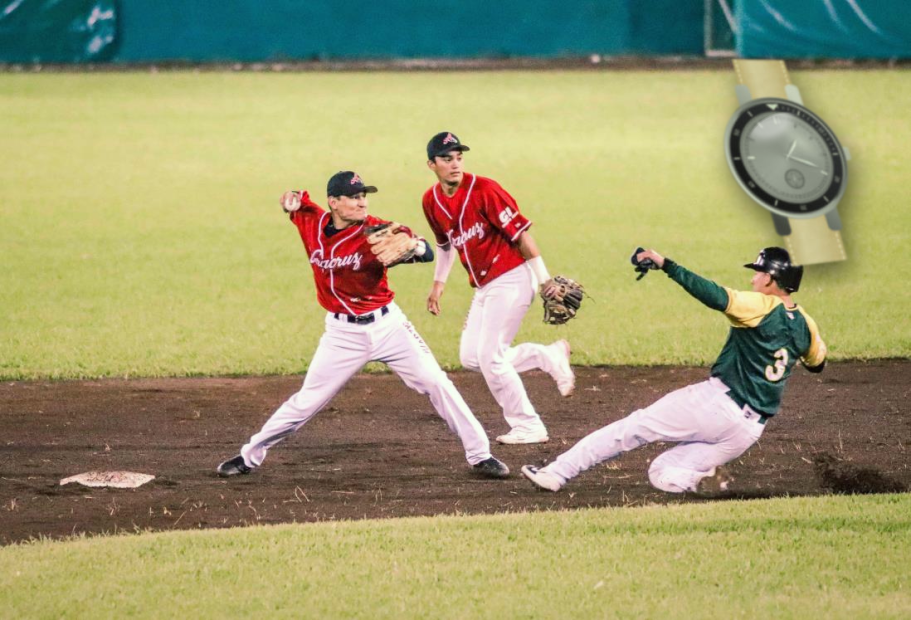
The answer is 1:19
